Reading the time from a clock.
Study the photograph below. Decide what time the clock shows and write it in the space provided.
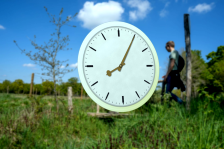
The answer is 8:05
